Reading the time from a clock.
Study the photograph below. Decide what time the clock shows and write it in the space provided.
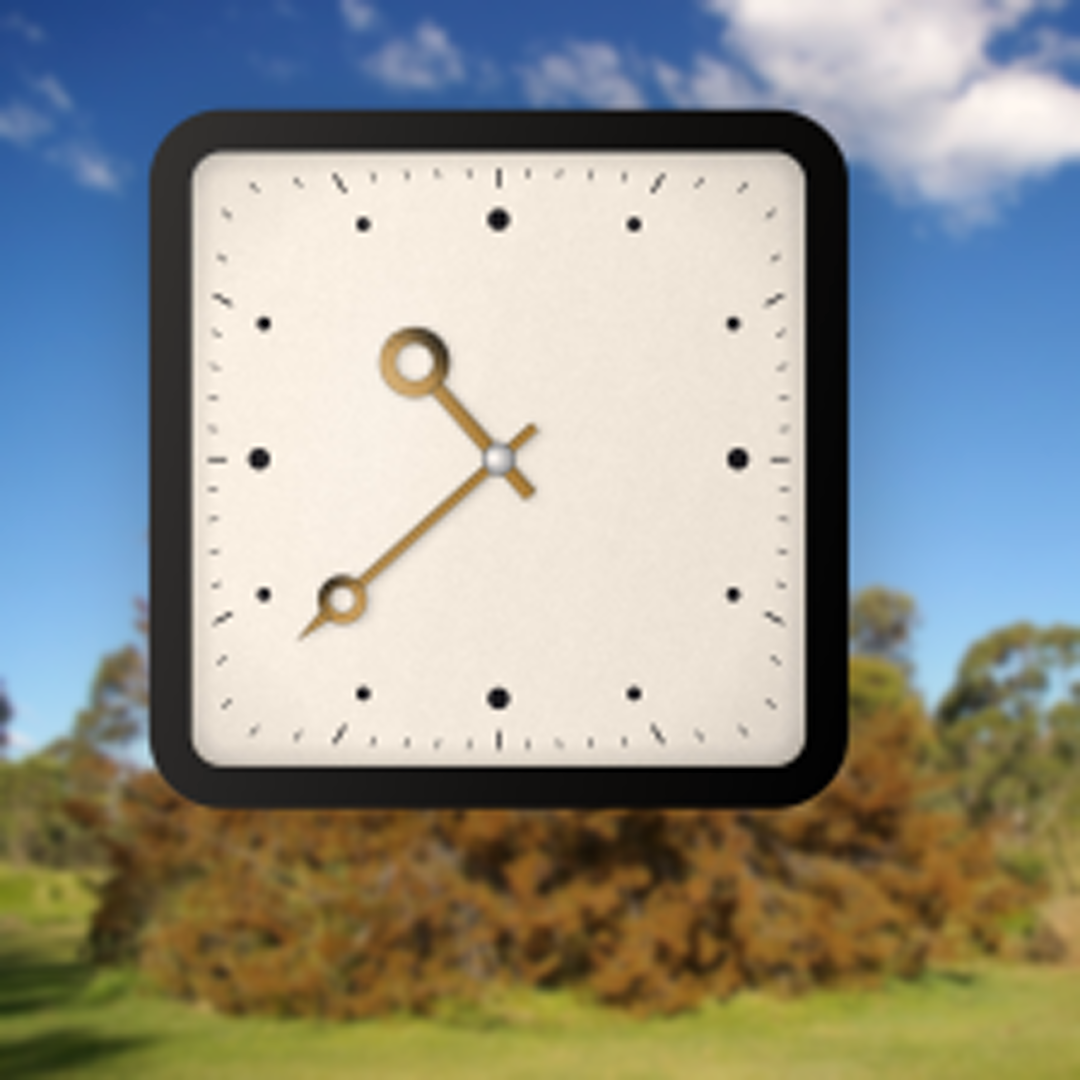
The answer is 10:38
